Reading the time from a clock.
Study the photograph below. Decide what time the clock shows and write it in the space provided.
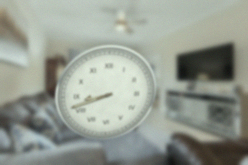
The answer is 8:42
